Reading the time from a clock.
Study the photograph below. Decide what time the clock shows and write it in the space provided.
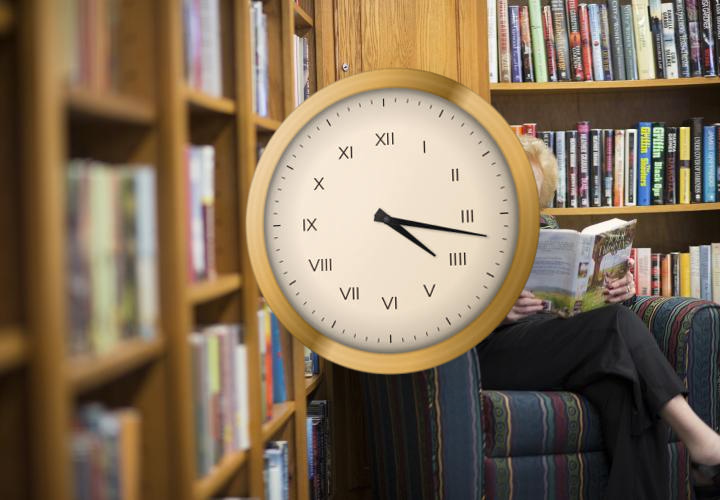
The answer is 4:17
